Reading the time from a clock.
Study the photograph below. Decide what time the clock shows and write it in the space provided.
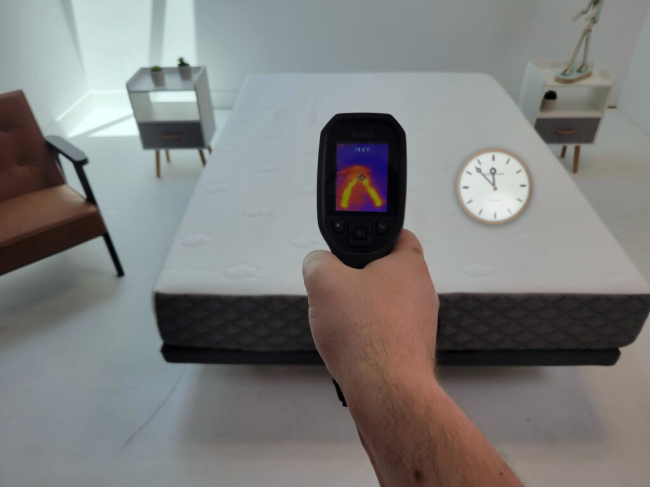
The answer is 11:53
